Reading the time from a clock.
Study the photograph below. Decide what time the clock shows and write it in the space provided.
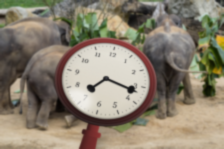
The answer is 7:17
